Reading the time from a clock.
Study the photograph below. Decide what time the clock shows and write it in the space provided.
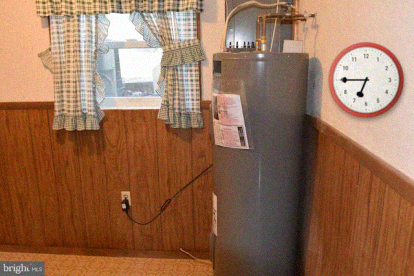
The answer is 6:45
